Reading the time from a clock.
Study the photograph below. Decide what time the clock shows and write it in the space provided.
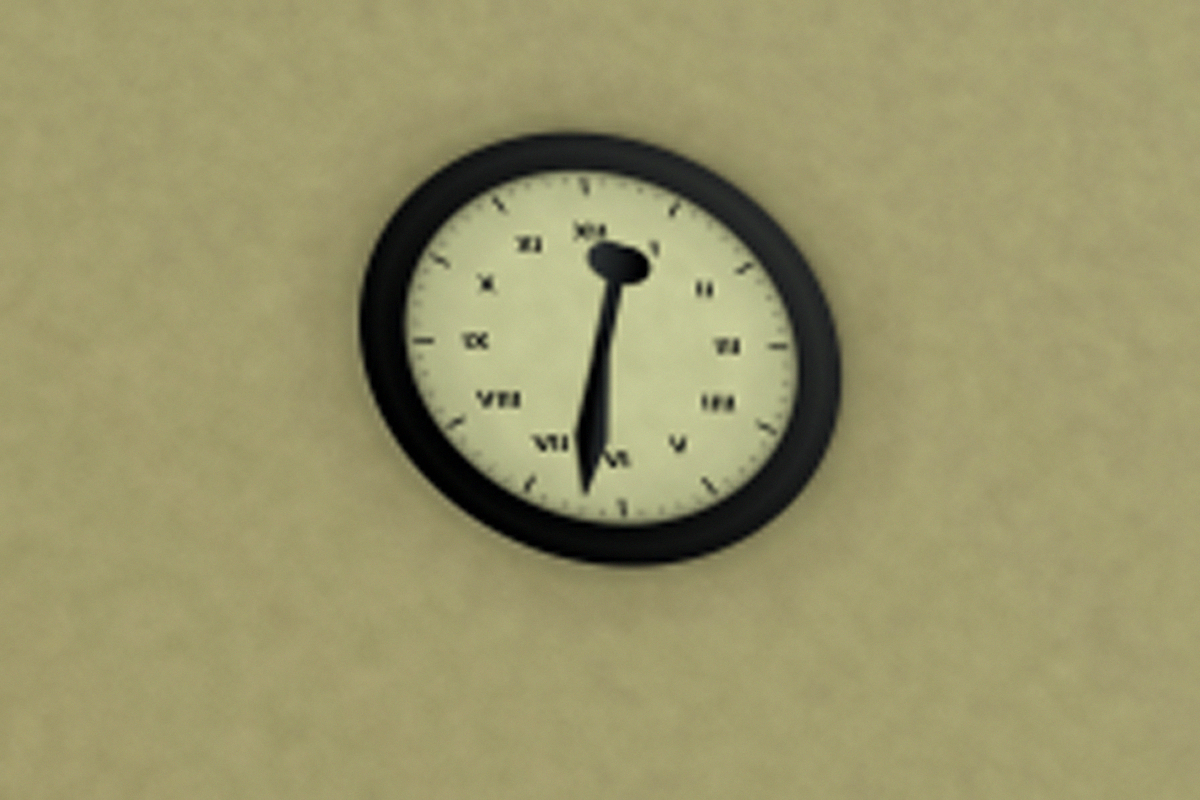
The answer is 12:32
